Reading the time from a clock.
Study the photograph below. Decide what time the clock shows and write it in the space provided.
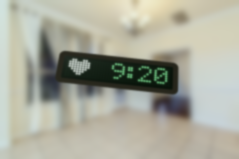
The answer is 9:20
